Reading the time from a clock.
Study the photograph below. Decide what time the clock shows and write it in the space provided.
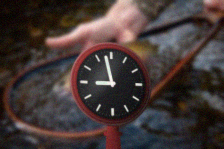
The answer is 8:58
